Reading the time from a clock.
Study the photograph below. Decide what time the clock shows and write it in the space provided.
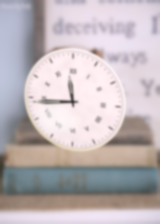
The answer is 11:44
